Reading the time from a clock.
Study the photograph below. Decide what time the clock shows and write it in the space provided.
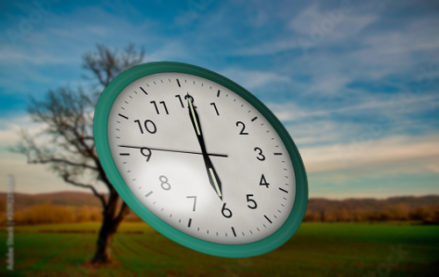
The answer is 6:00:46
